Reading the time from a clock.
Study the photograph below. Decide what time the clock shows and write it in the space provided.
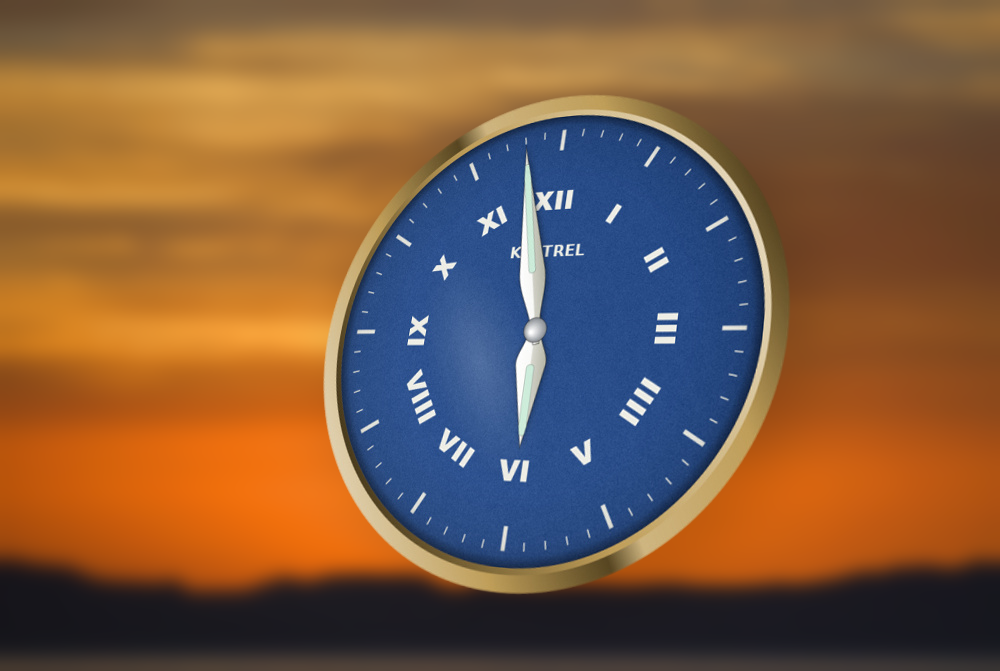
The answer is 5:58
